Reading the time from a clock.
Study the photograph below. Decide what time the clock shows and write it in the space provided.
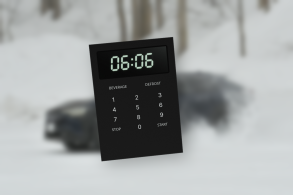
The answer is 6:06
